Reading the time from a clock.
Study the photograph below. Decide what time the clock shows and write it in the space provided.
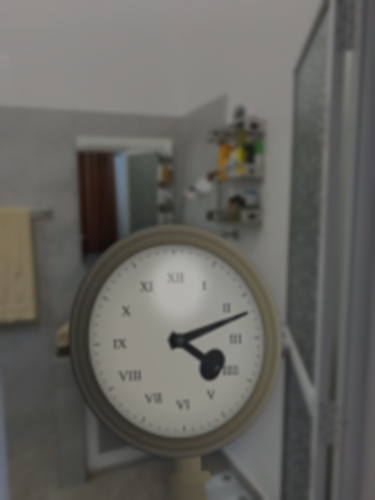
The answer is 4:12
